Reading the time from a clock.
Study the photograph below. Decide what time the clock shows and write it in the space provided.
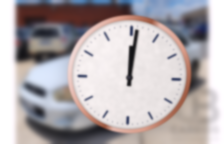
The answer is 12:01
